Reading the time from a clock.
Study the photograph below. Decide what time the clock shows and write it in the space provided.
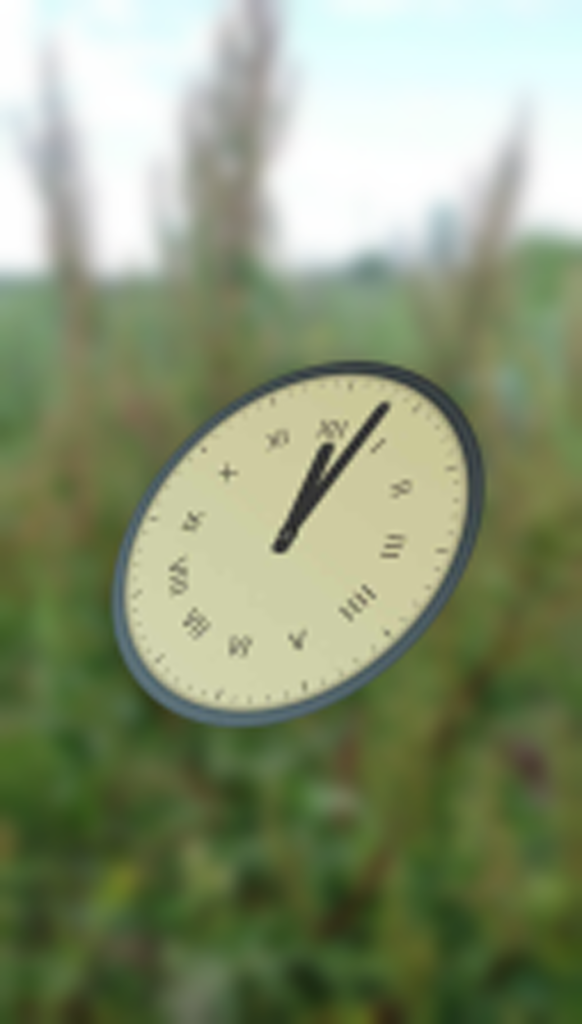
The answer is 12:03
